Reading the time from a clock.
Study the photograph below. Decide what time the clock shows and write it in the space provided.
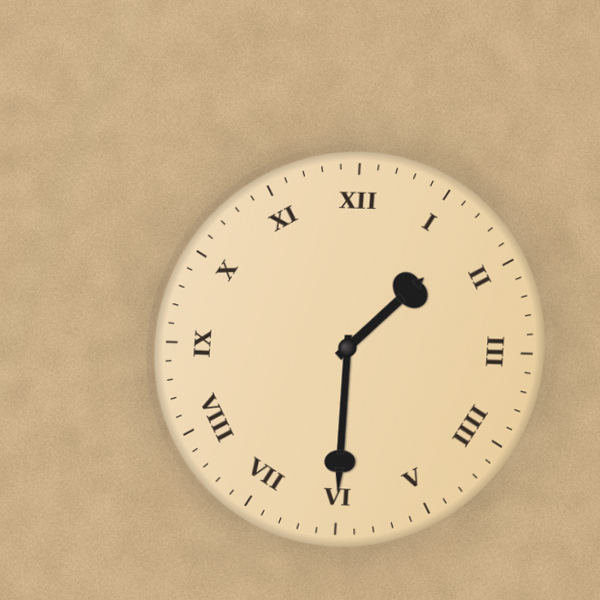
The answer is 1:30
